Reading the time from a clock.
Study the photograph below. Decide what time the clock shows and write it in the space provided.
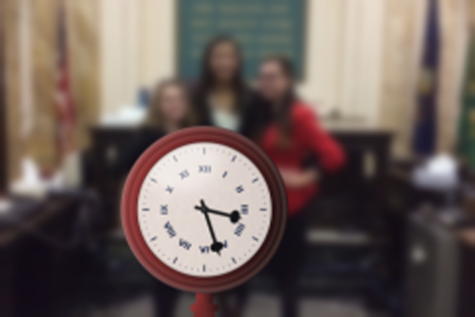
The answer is 3:27
